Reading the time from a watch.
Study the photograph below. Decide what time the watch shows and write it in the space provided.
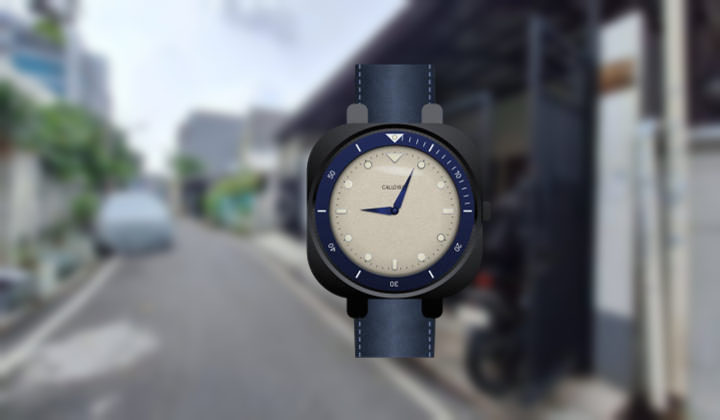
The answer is 9:04
